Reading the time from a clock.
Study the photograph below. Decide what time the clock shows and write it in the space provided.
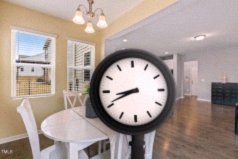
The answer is 8:41
